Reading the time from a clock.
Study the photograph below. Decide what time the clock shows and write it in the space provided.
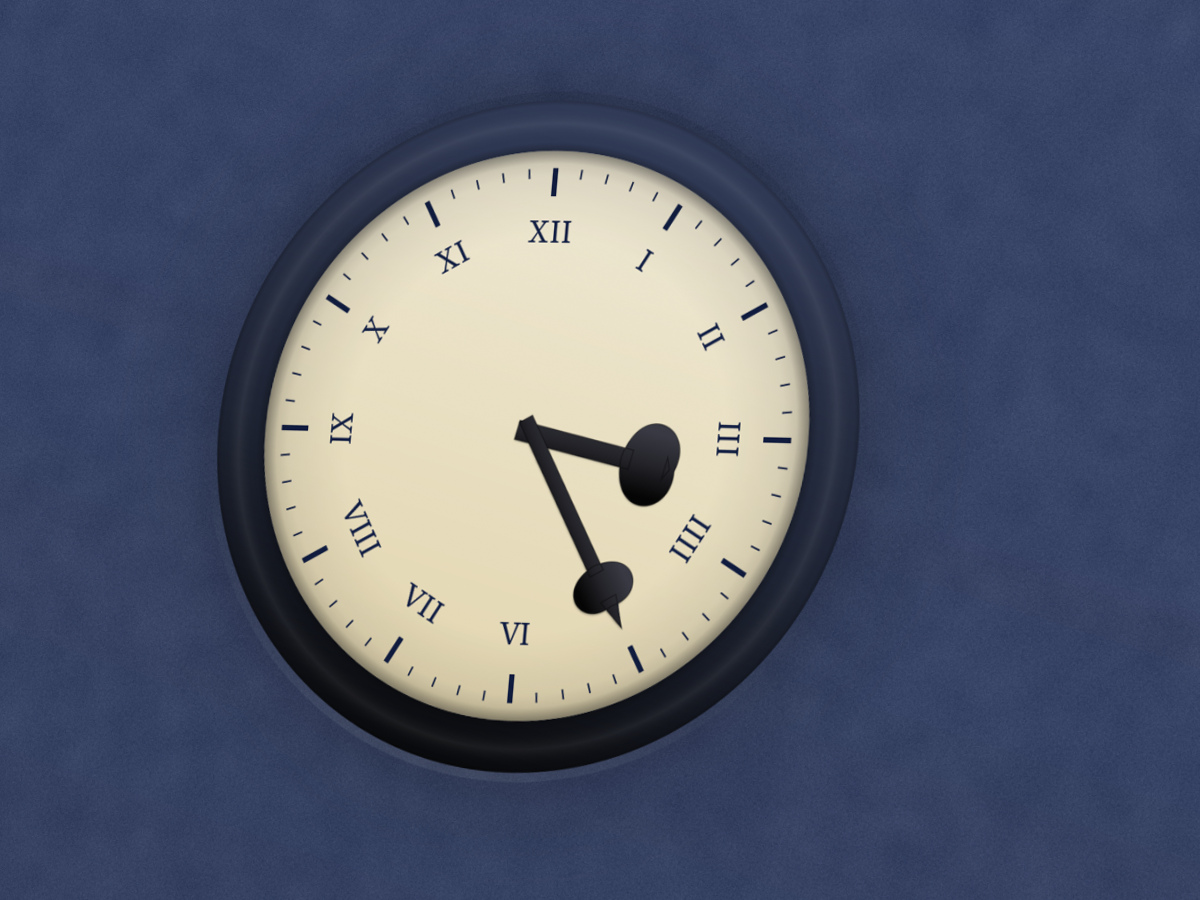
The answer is 3:25
